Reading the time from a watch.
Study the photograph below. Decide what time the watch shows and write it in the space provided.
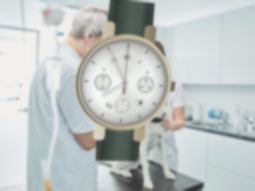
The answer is 7:55
